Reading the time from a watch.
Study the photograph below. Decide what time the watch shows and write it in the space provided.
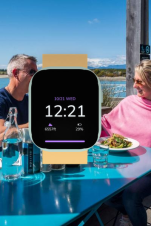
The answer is 12:21
